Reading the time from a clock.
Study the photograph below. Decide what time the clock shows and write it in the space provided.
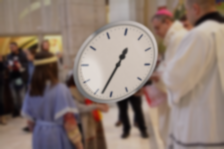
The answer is 12:33
